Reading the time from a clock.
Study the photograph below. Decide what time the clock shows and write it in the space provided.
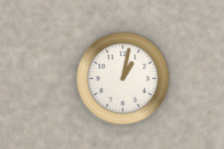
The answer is 1:02
